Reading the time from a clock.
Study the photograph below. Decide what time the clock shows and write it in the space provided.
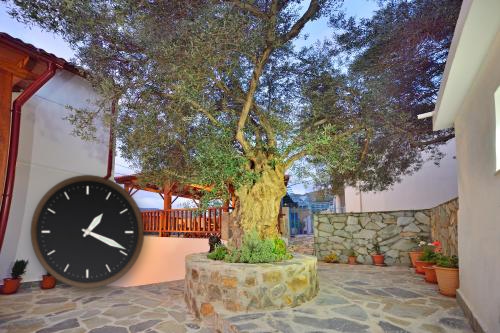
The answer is 1:19
